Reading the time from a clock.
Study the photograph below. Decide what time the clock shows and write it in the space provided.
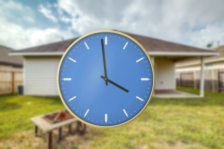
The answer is 3:59
